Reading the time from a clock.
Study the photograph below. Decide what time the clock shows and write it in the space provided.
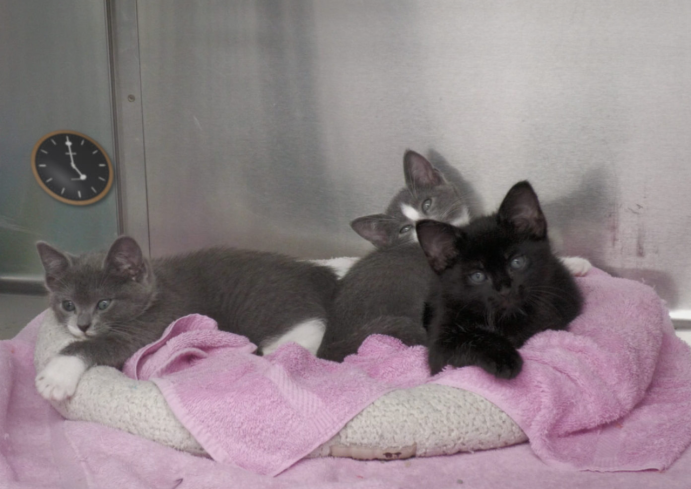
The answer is 5:00
